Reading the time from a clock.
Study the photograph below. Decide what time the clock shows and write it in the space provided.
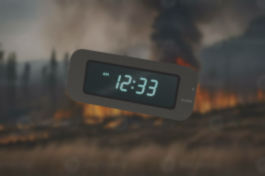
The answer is 12:33
